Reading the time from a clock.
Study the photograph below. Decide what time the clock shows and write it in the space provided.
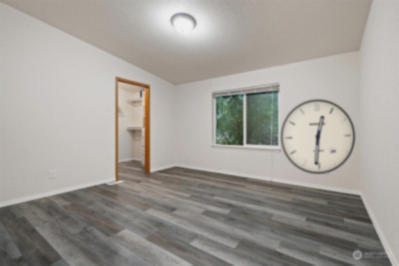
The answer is 12:31
